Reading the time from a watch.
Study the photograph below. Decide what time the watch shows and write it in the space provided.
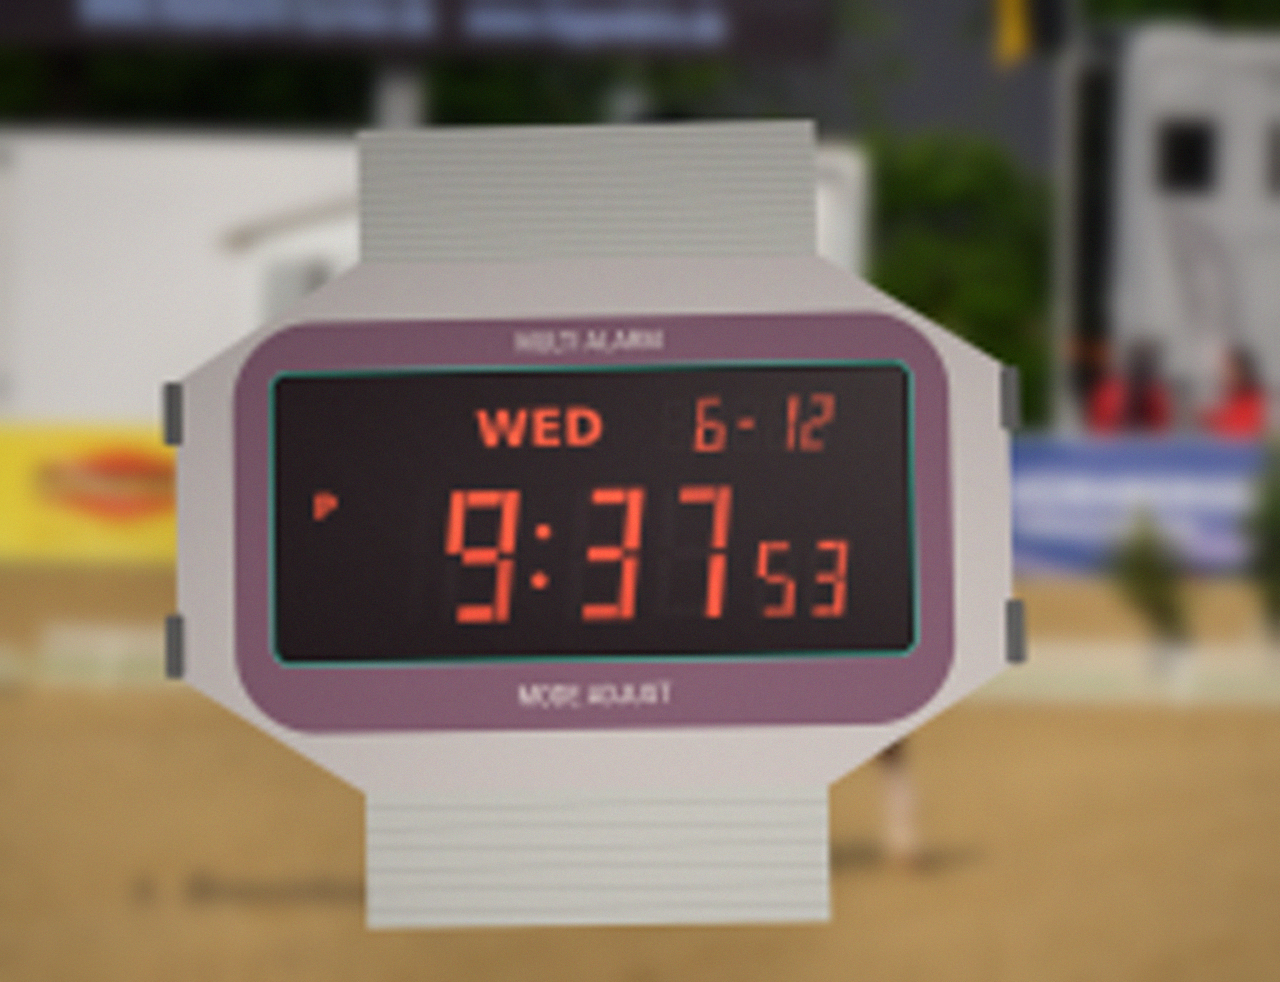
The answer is 9:37:53
